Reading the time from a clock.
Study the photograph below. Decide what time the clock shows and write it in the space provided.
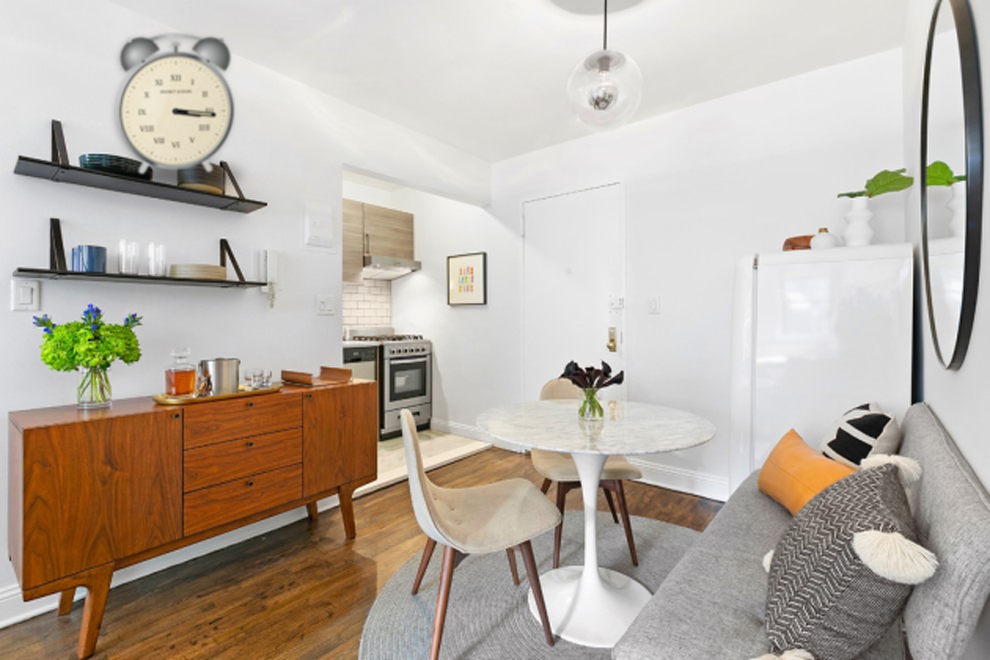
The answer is 3:16
